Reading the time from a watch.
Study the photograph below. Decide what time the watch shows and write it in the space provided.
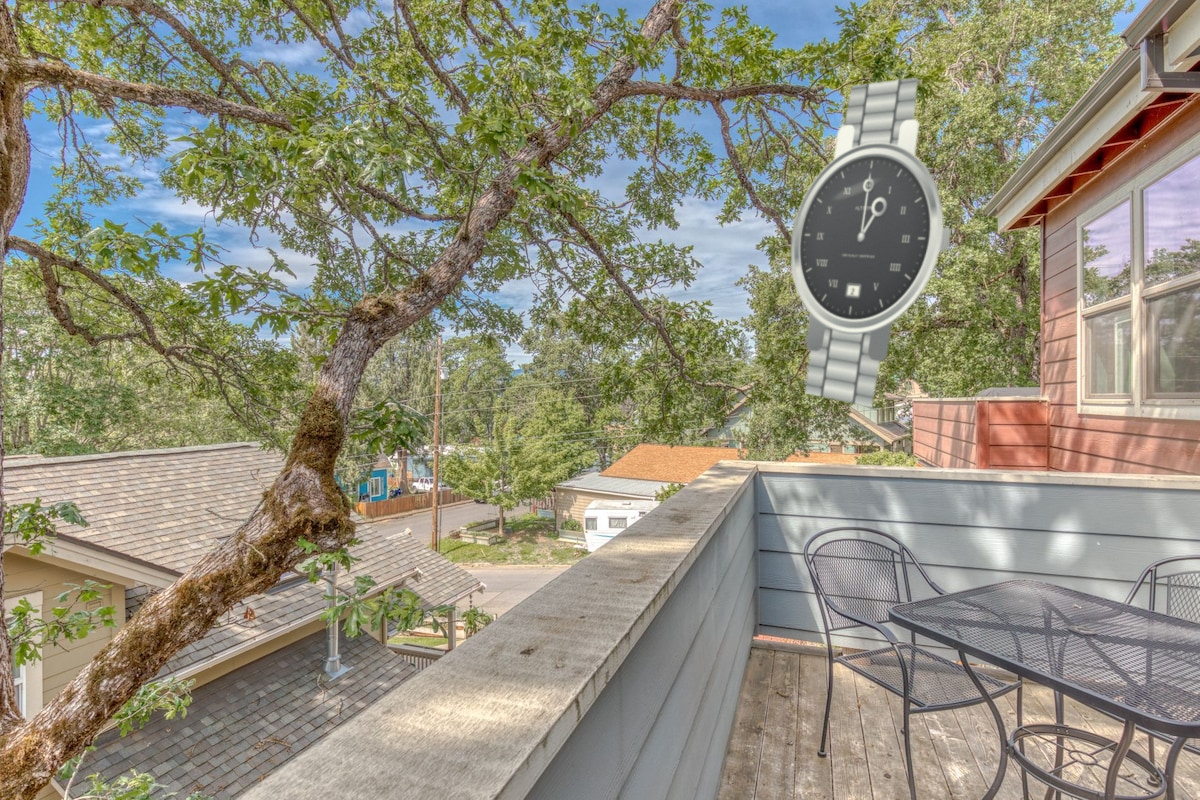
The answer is 1:00
